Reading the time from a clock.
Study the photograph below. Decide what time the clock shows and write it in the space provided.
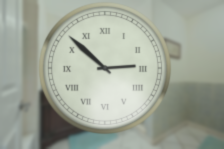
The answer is 2:52
